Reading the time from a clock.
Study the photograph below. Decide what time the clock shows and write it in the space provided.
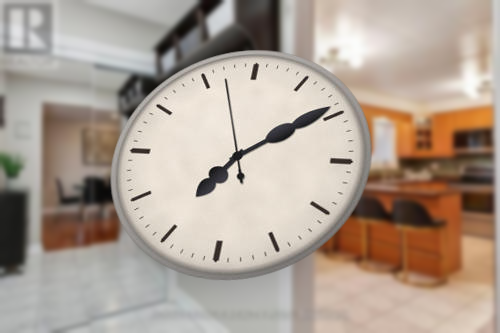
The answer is 7:08:57
